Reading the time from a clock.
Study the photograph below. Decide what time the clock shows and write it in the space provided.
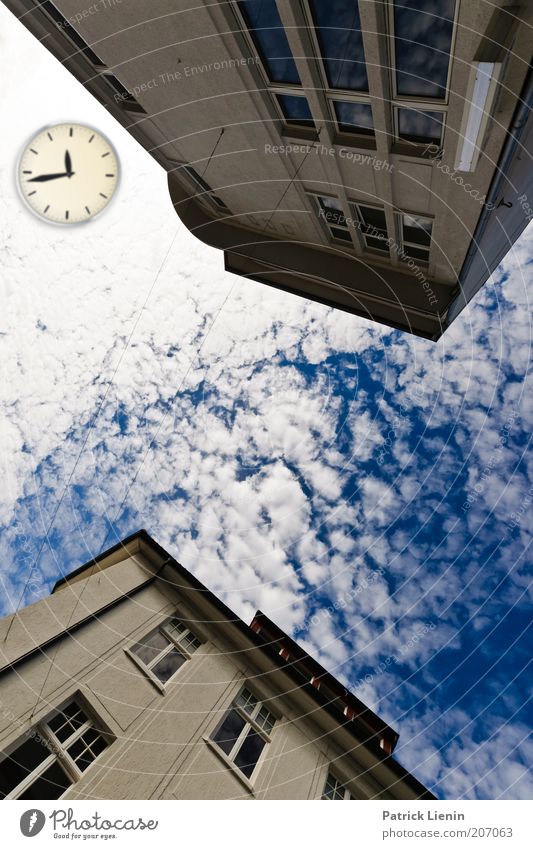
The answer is 11:43
